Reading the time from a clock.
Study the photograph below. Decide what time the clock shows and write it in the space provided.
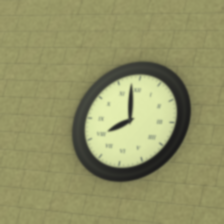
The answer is 7:58
